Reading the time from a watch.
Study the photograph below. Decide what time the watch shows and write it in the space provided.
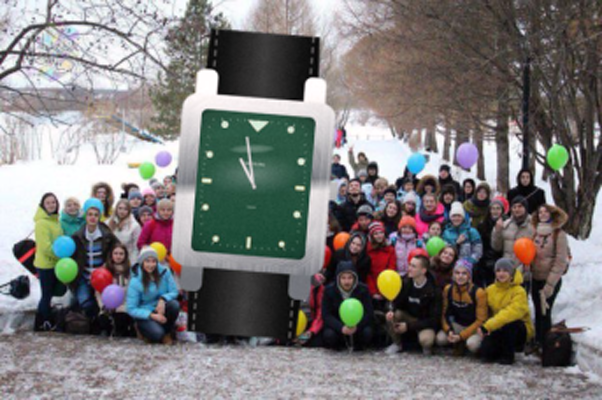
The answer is 10:58
